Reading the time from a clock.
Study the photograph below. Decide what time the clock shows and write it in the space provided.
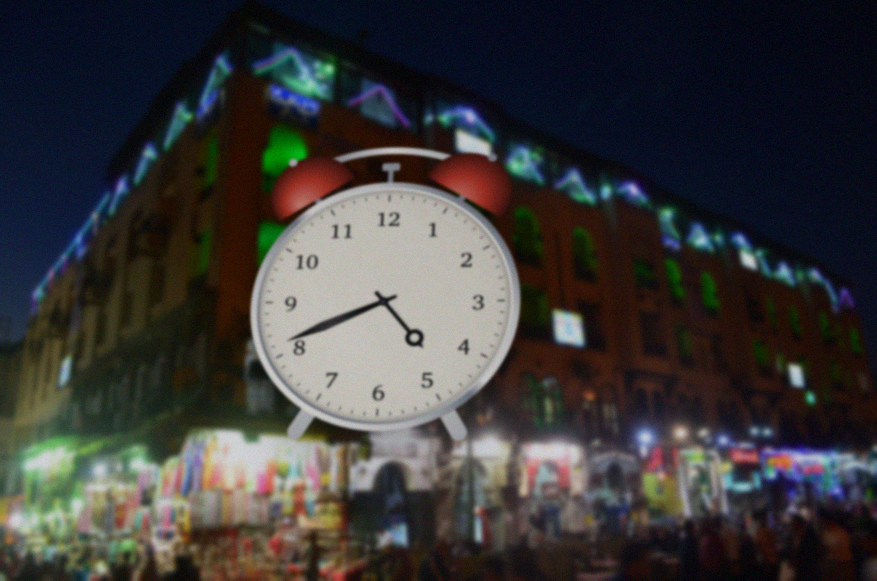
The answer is 4:41
